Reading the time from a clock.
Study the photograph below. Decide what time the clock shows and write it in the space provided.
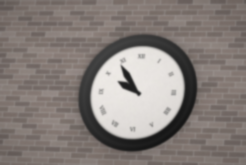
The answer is 9:54
